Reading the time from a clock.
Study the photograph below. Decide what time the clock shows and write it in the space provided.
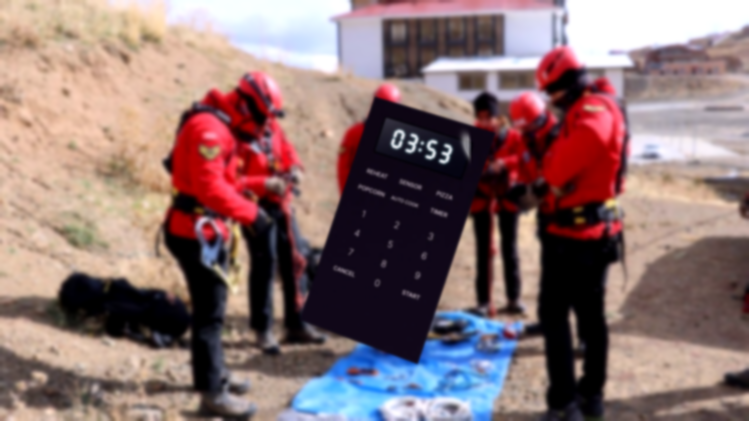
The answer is 3:53
